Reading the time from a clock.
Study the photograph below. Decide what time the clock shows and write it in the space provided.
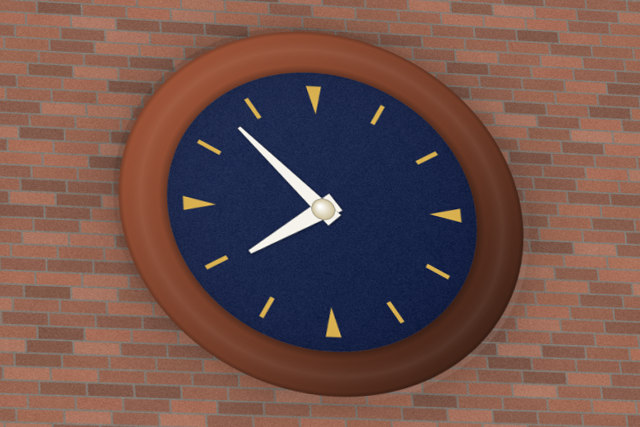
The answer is 7:53
